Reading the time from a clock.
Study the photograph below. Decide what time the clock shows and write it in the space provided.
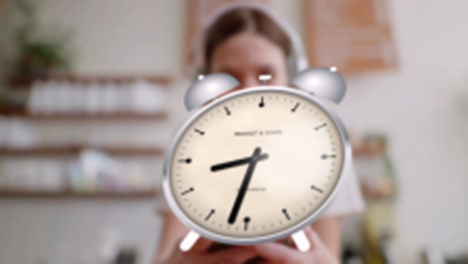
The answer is 8:32
